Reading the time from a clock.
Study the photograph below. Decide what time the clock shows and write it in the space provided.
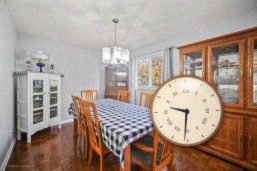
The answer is 9:31
